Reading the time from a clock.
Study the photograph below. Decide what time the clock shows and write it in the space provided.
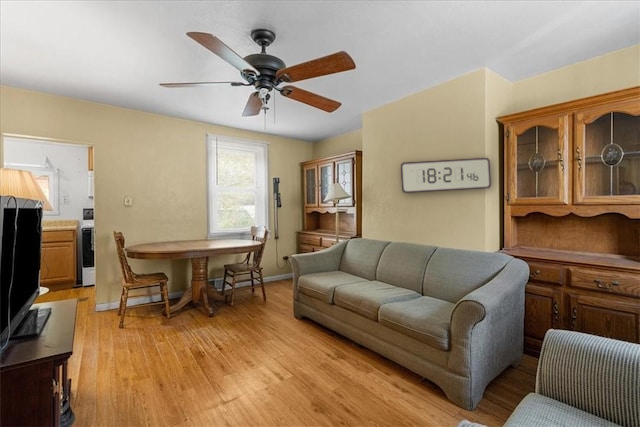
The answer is 18:21
